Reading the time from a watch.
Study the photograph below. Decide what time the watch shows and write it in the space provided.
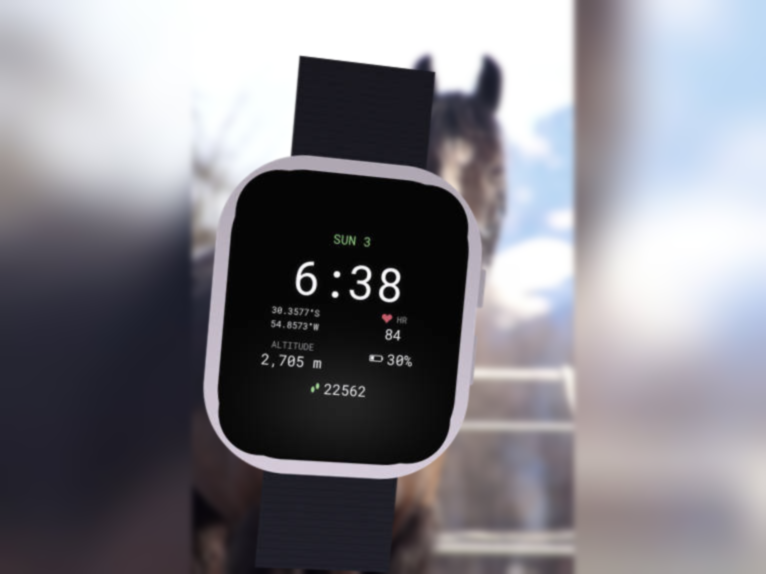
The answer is 6:38
